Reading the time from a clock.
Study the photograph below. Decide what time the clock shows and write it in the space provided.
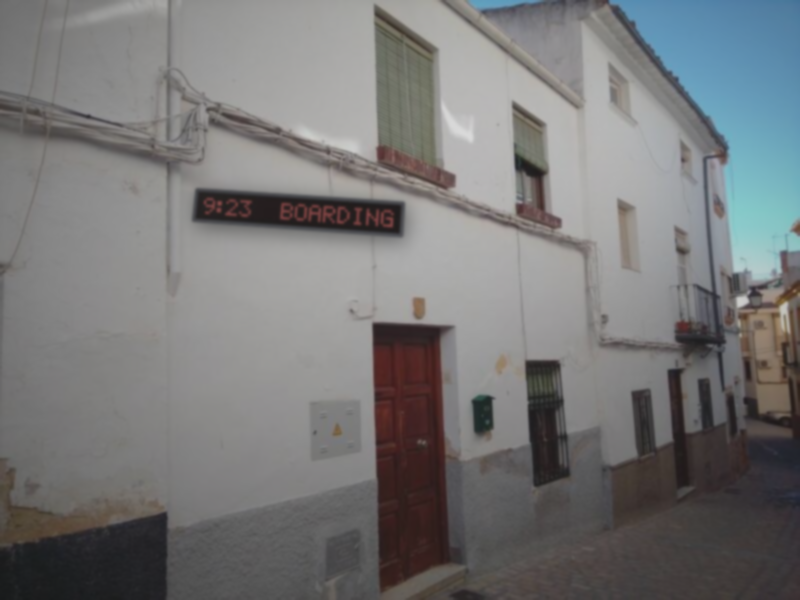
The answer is 9:23
